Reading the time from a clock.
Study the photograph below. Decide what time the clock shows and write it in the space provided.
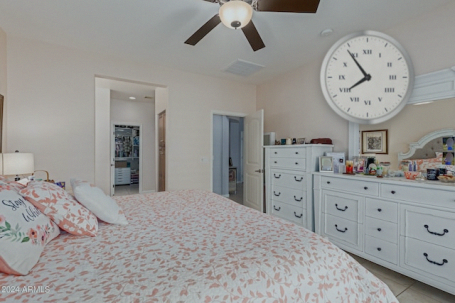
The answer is 7:54
